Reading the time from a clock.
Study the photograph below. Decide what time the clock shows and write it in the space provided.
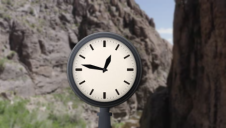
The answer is 12:47
